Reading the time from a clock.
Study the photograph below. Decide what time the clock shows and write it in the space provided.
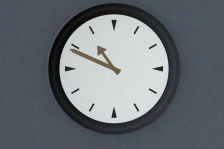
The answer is 10:49
